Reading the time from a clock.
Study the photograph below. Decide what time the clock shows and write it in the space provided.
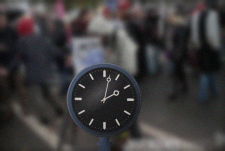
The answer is 2:02
